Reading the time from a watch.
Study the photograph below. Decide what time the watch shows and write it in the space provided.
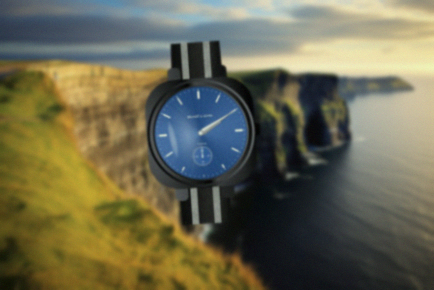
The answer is 2:10
